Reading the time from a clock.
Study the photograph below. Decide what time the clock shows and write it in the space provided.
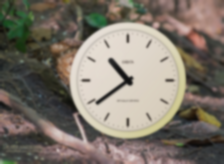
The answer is 10:39
